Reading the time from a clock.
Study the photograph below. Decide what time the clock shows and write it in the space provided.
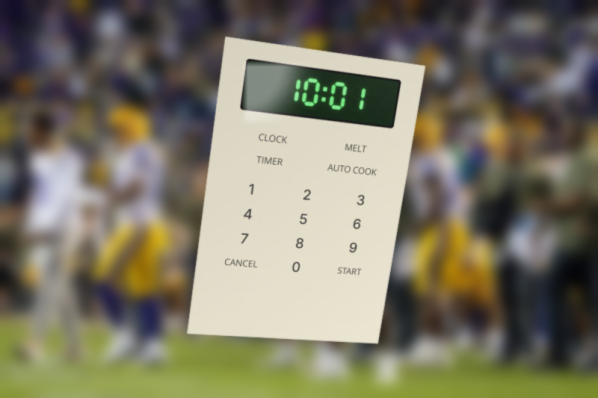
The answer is 10:01
